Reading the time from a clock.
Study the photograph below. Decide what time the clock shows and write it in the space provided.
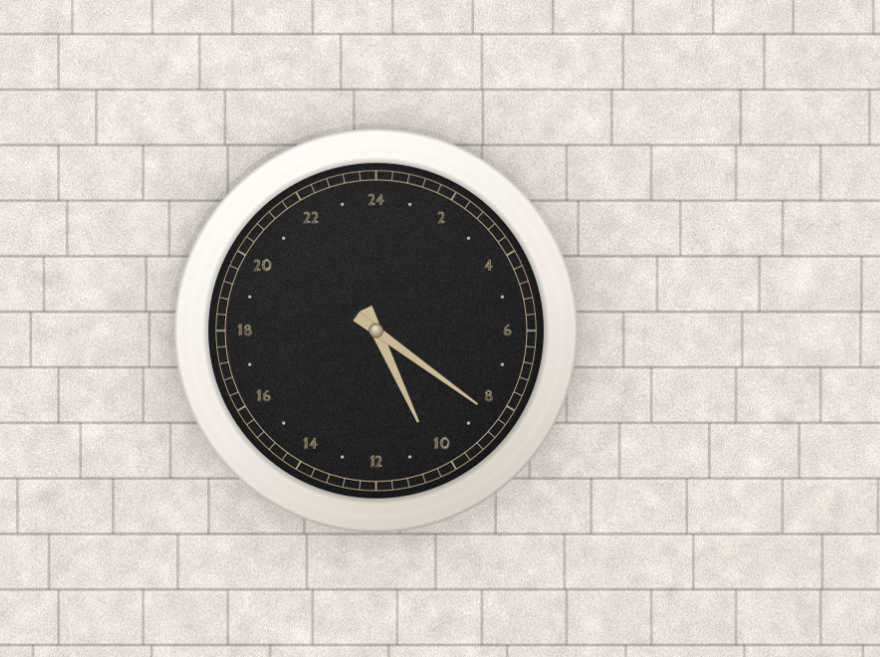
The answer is 10:21
